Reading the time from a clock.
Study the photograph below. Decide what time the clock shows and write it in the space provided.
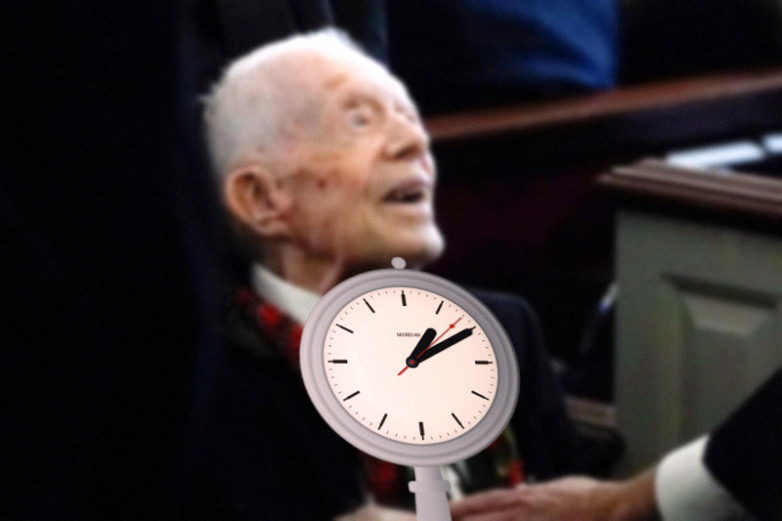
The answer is 1:10:08
